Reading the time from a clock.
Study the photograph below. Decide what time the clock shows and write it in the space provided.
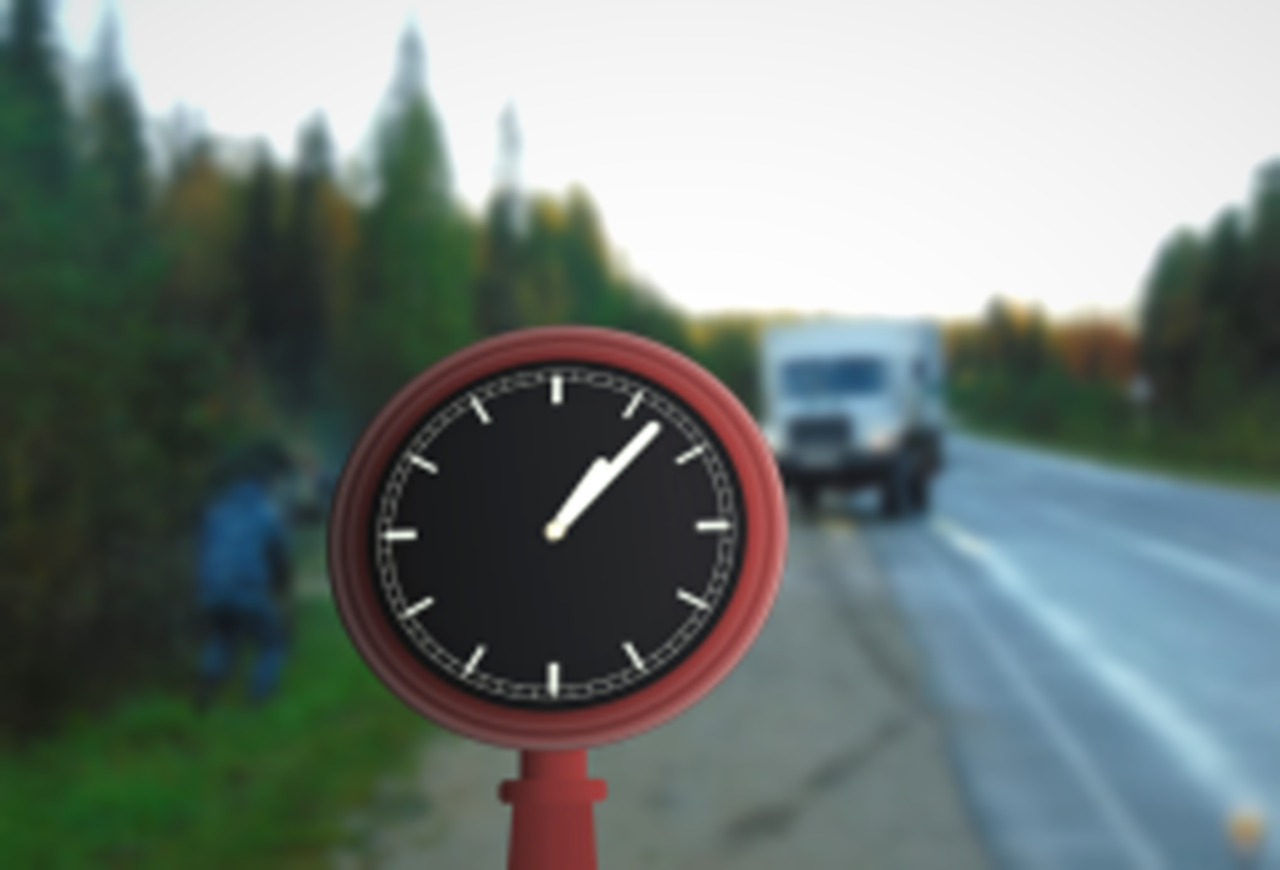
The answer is 1:07
